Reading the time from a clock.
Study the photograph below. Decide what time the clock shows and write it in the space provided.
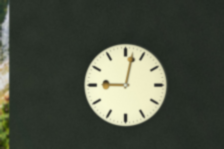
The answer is 9:02
